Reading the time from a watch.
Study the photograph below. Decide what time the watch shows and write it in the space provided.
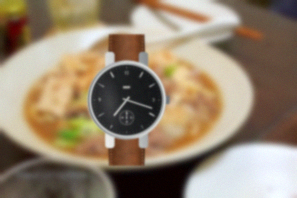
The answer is 7:18
